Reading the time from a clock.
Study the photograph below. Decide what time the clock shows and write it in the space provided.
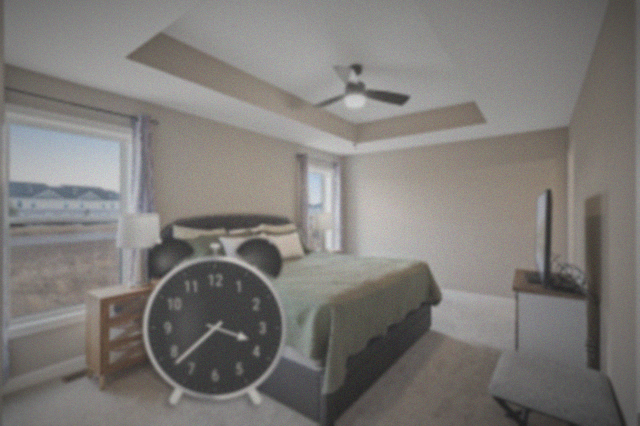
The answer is 3:38
